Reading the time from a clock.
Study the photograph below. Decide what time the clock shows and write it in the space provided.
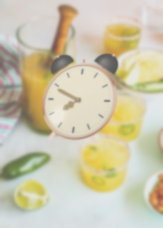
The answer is 7:49
